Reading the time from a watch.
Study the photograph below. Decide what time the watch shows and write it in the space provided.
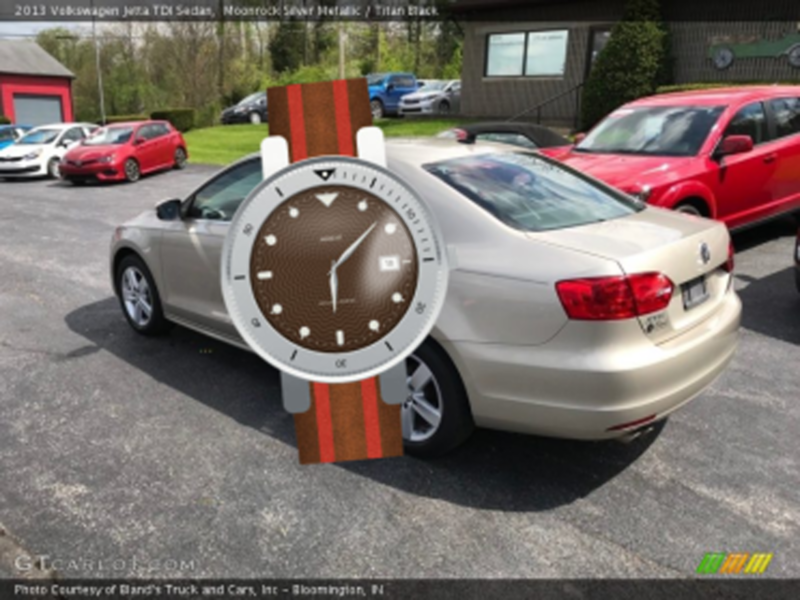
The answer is 6:08
